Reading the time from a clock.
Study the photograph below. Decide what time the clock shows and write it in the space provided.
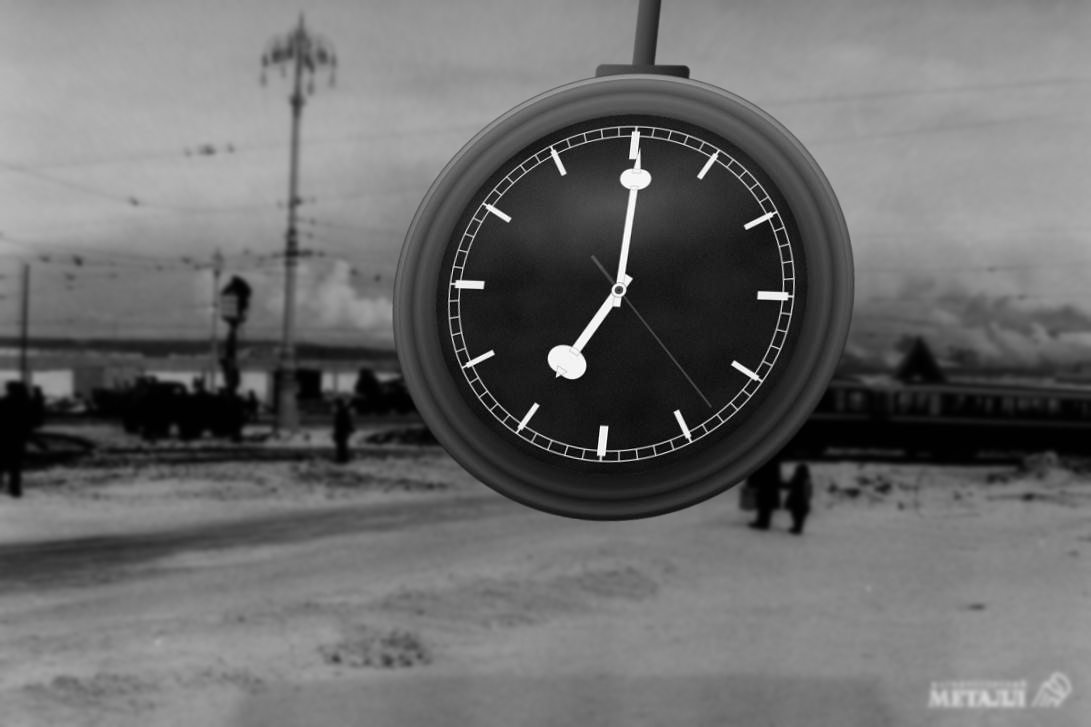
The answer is 7:00:23
